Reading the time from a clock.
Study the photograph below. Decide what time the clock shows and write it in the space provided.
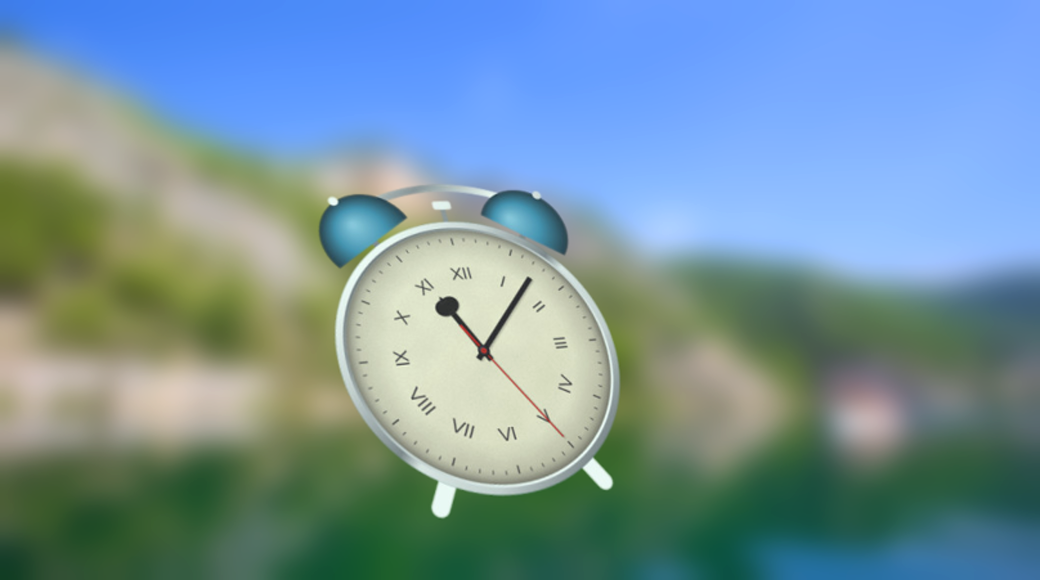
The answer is 11:07:25
